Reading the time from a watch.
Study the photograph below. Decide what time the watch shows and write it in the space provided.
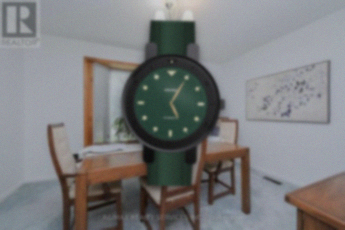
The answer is 5:05
